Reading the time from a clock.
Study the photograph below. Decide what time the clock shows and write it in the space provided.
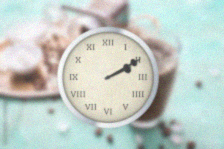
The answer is 2:10
